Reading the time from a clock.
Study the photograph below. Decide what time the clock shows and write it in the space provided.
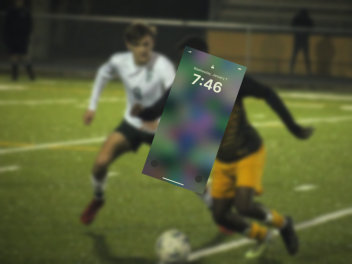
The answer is 7:46
